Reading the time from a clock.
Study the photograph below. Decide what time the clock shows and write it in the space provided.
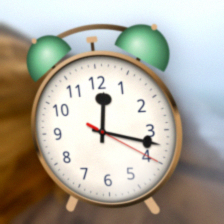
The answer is 12:17:20
